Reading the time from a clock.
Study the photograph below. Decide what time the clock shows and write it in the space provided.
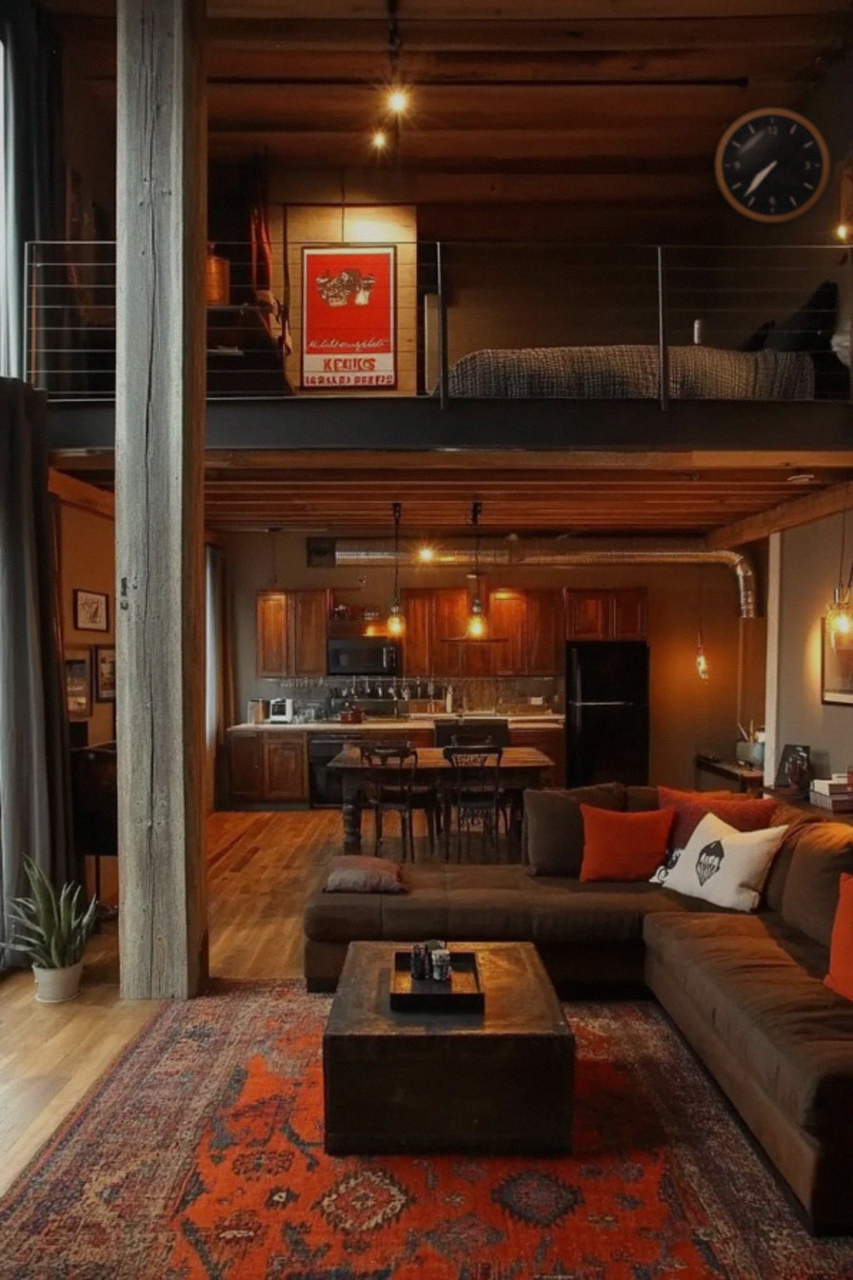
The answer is 7:37
